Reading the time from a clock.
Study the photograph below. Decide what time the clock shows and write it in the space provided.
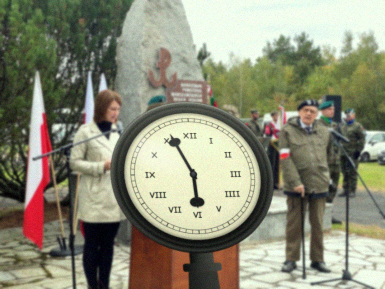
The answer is 5:56
